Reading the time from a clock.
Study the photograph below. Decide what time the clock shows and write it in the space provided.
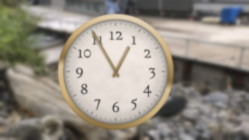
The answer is 12:55
